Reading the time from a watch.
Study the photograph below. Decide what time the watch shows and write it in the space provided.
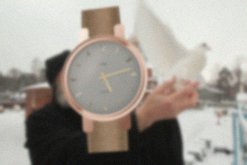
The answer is 5:13
